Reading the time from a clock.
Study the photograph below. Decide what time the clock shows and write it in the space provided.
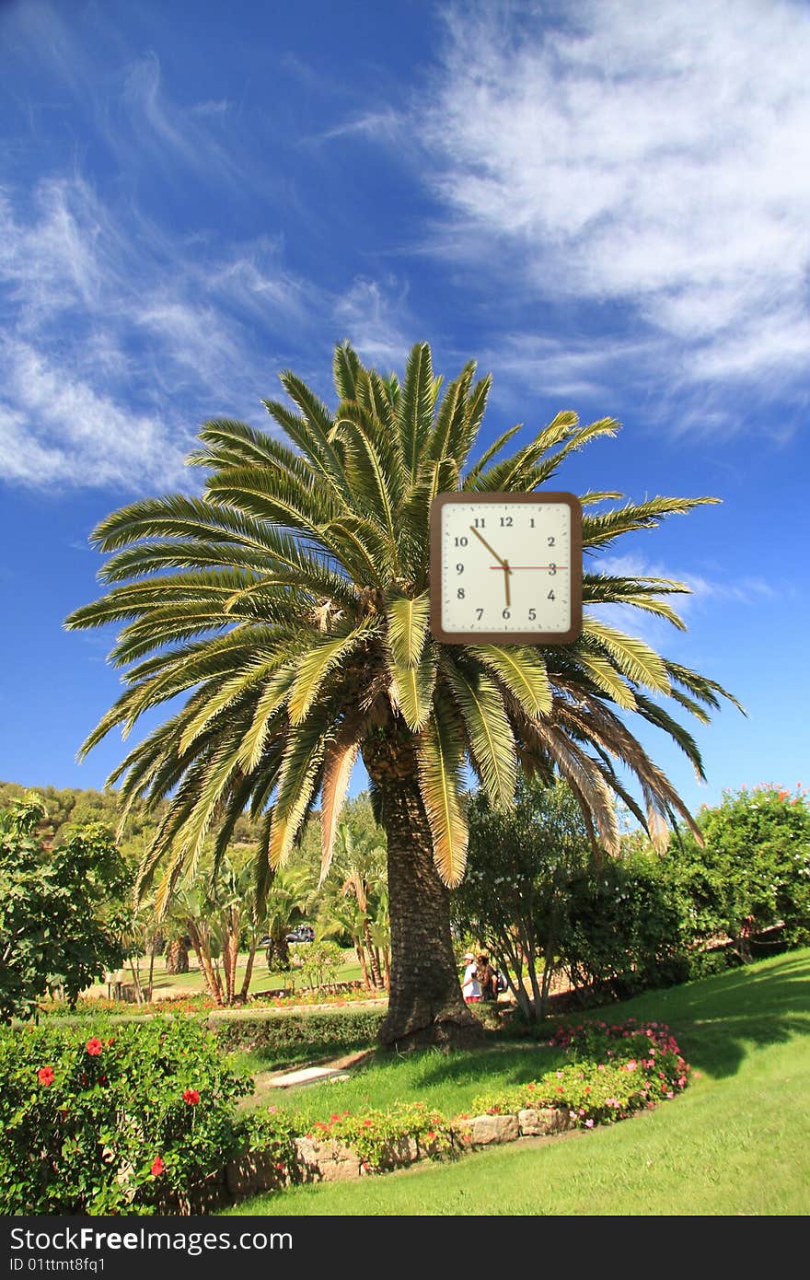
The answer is 5:53:15
